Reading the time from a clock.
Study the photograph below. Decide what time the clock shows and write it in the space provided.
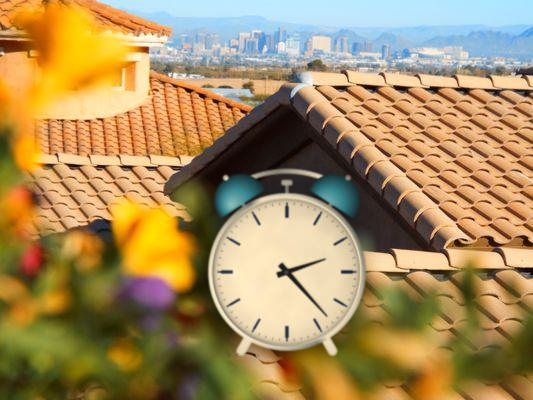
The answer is 2:23
